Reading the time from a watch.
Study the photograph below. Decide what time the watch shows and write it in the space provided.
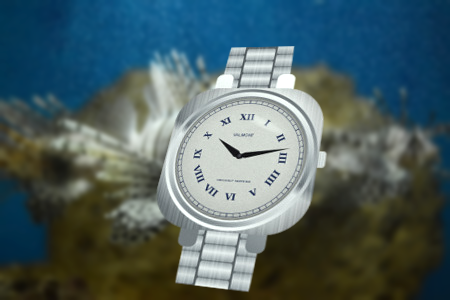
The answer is 10:13
